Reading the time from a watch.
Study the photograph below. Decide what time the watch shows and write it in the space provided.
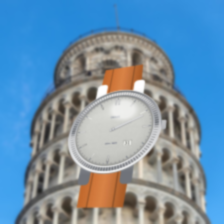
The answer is 2:11
